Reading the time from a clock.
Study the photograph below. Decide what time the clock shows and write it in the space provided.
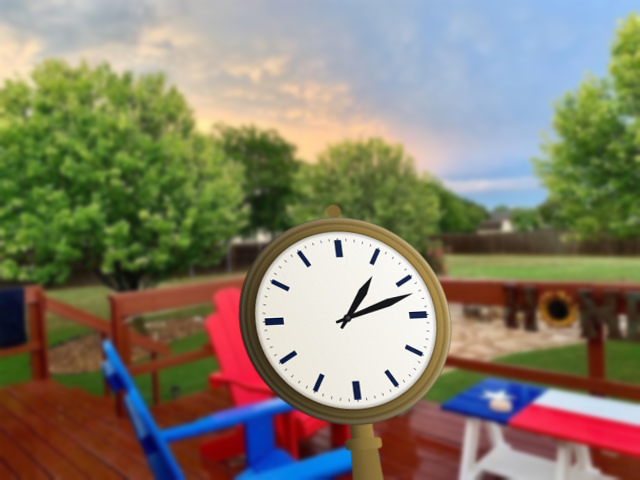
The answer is 1:12
